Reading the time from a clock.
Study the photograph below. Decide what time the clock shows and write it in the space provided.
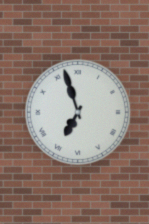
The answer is 6:57
